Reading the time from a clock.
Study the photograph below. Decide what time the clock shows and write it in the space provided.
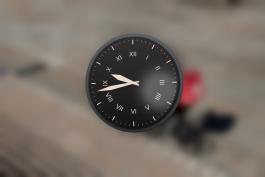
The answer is 9:43
